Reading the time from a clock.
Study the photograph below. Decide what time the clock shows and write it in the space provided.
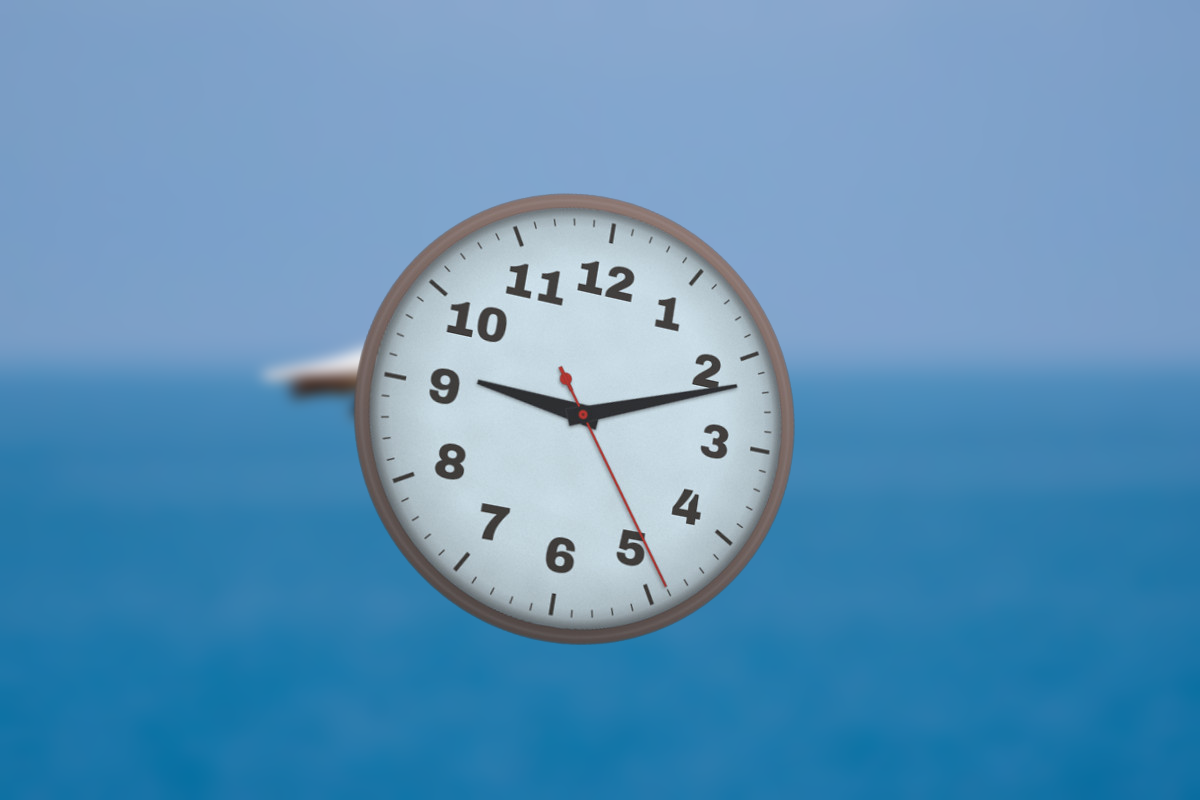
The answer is 9:11:24
